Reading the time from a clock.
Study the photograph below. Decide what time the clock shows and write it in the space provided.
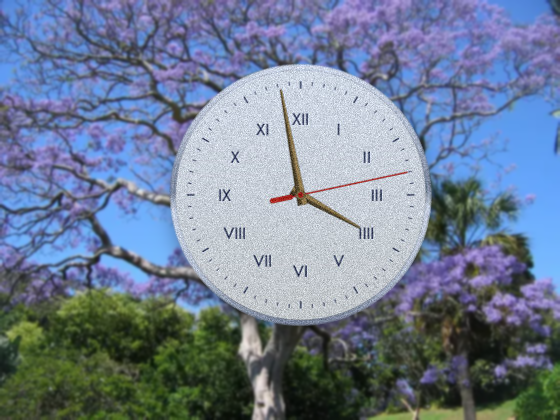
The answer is 3:58:13
